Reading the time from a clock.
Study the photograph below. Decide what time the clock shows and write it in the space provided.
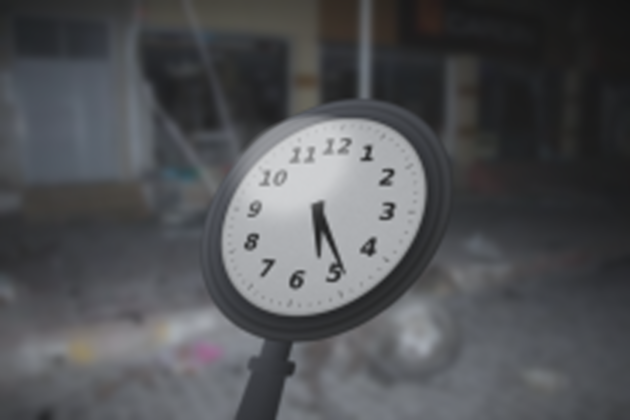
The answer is 5:24
